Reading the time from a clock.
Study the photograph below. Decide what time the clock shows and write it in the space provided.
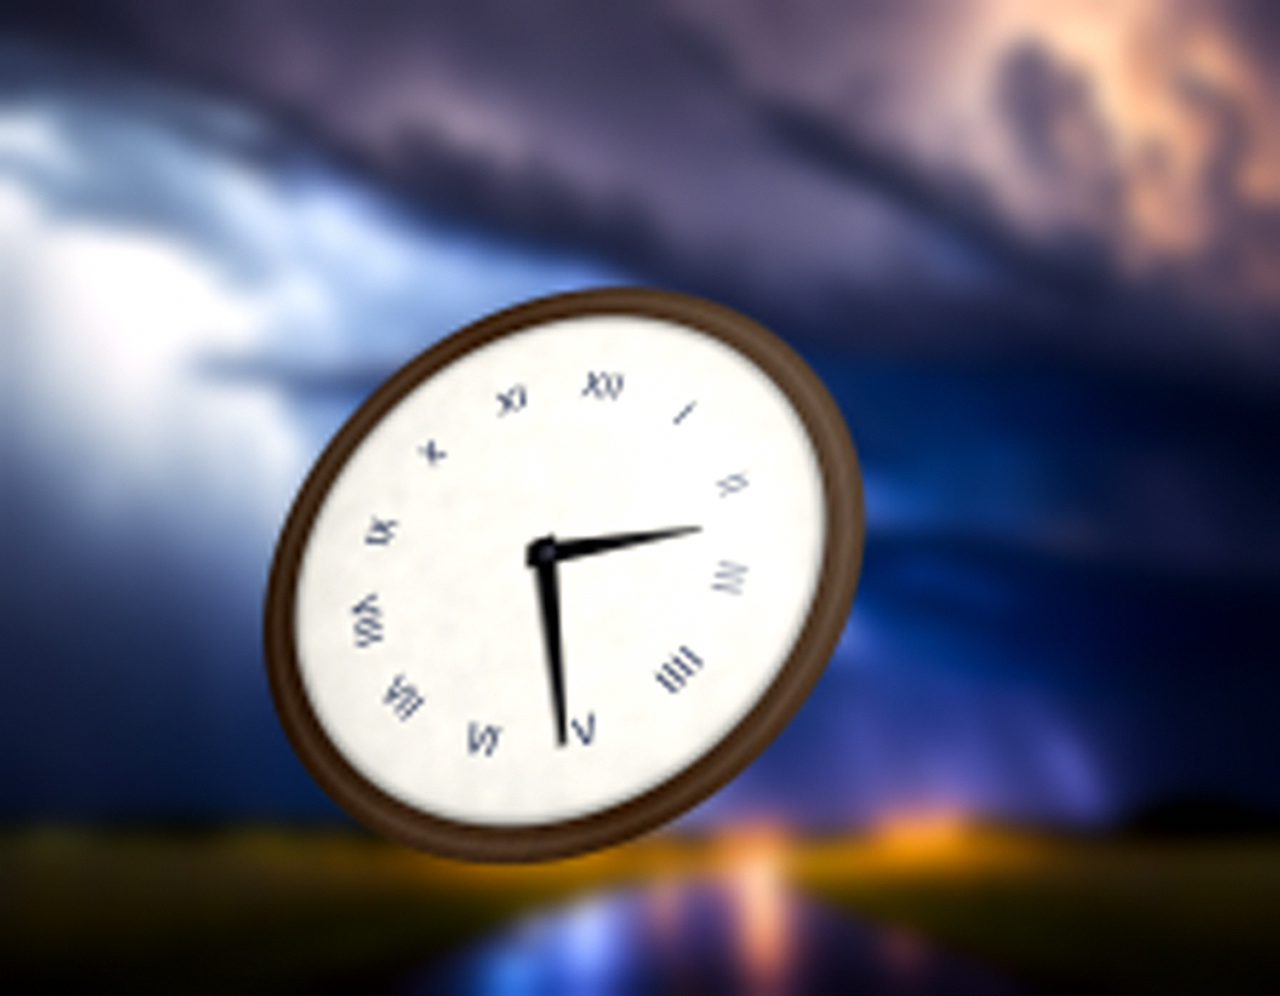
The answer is 2:26
